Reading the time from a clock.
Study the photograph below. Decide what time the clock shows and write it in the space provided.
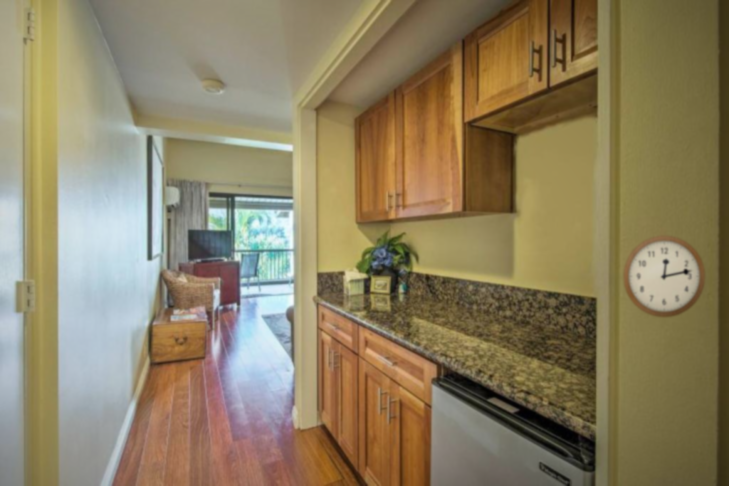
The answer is 12:13
